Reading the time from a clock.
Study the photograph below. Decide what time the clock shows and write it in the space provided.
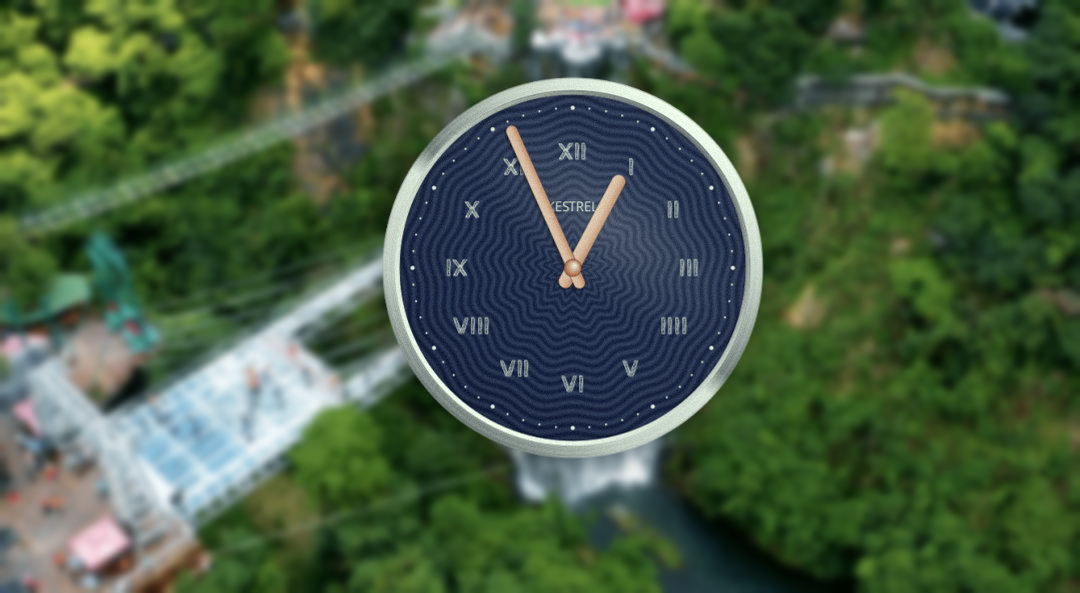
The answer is 12:56
